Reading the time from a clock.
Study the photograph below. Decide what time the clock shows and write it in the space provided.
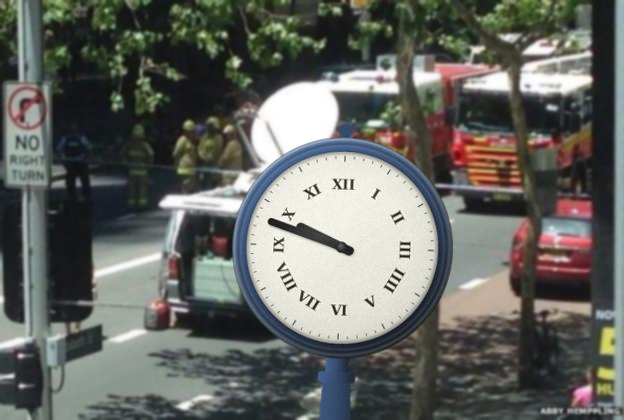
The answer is 9:48
